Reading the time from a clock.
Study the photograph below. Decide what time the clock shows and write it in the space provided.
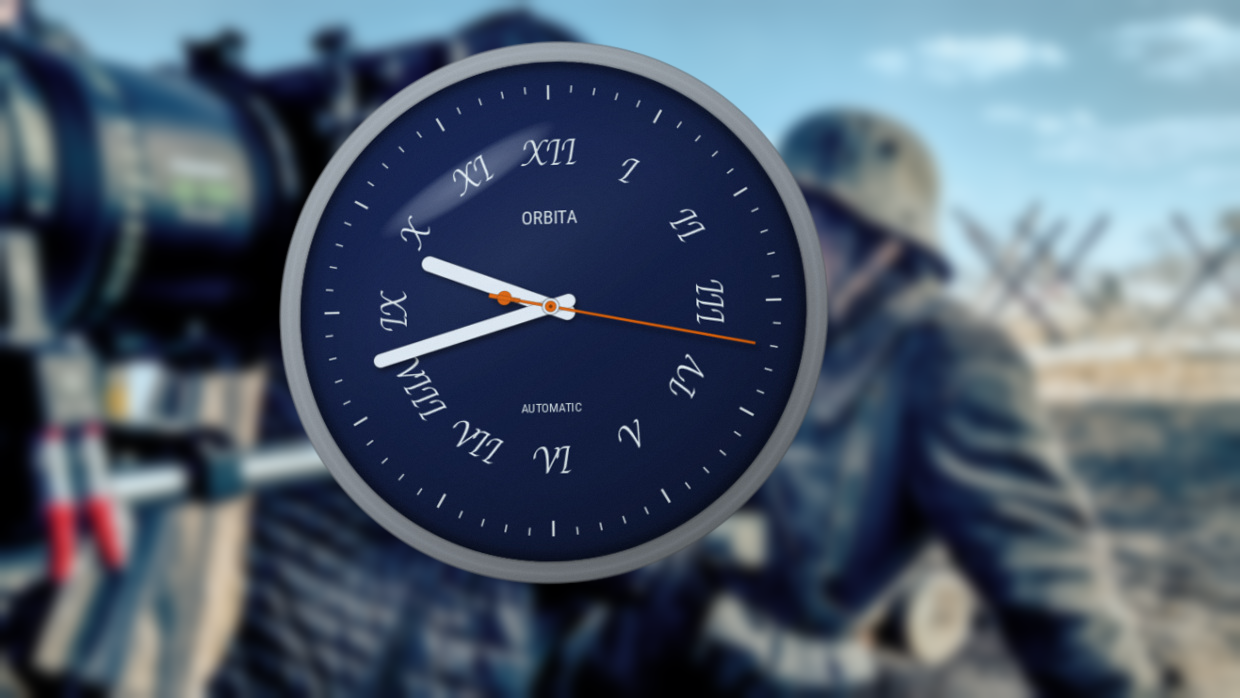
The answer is 9:42:17
